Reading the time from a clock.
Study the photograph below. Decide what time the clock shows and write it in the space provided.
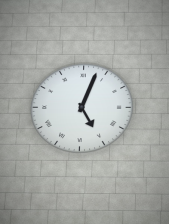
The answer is 5:03
